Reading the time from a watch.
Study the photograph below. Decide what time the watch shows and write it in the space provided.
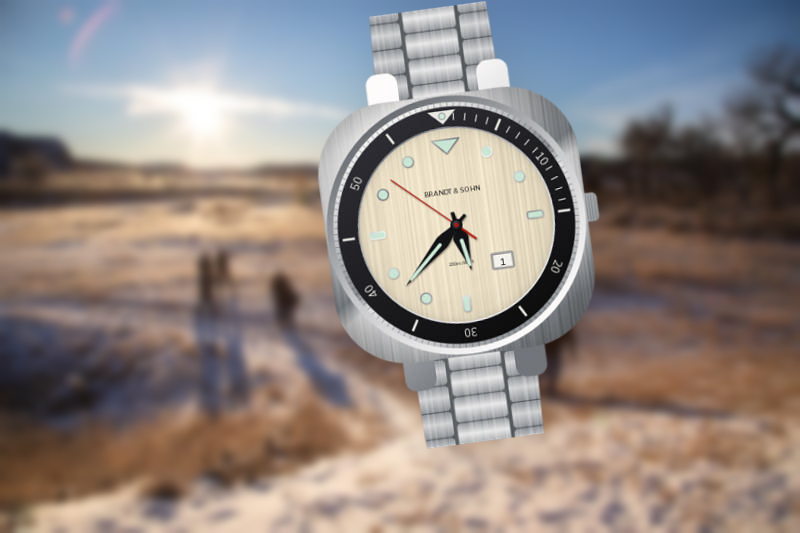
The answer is 5:37:52
